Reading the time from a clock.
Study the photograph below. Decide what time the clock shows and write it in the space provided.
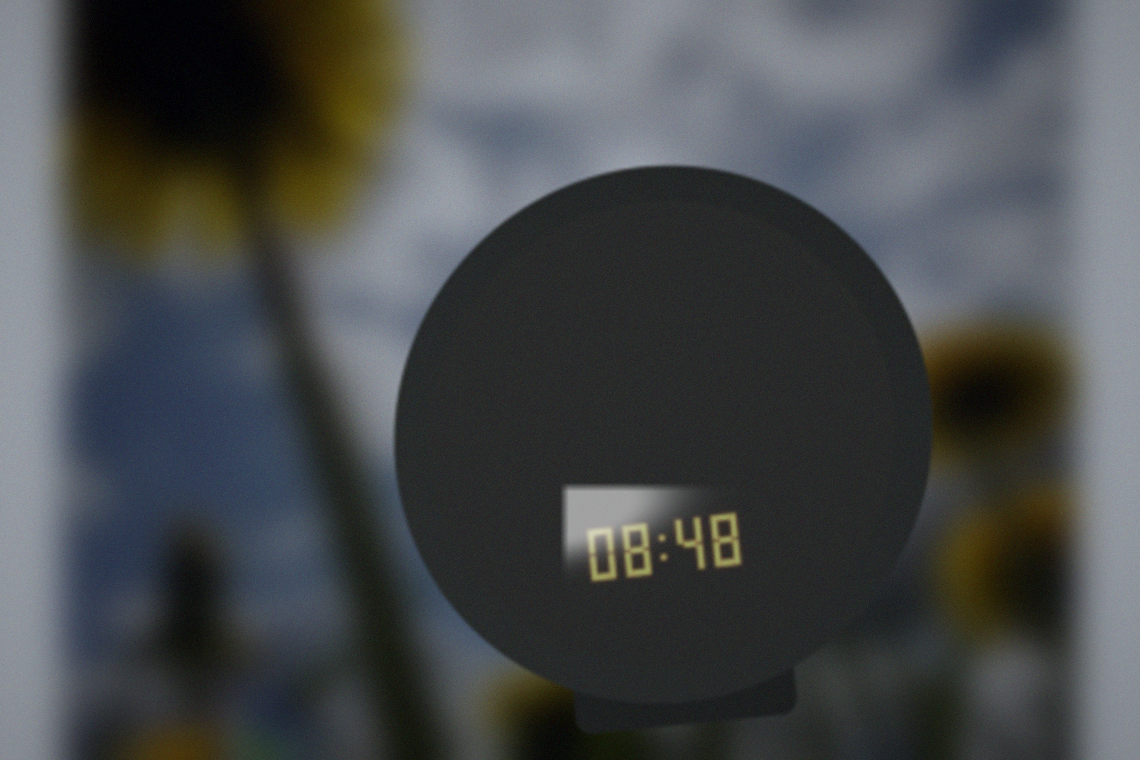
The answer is 8:48
